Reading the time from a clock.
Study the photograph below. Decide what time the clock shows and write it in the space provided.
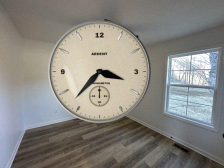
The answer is 3:37
